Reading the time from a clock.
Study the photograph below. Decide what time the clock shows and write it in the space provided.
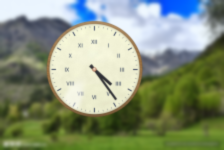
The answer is 4:24
